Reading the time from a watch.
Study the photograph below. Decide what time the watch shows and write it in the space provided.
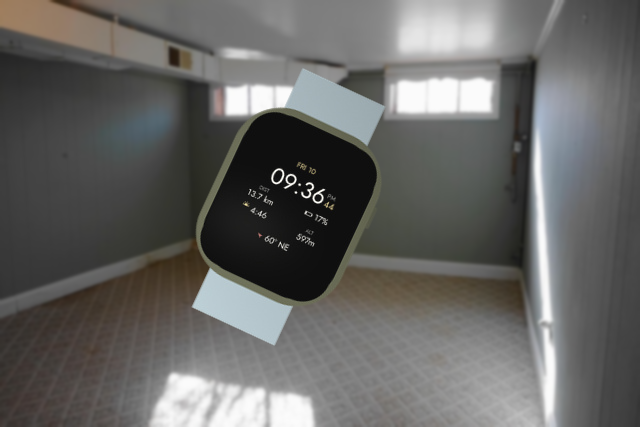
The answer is 9:36:44
